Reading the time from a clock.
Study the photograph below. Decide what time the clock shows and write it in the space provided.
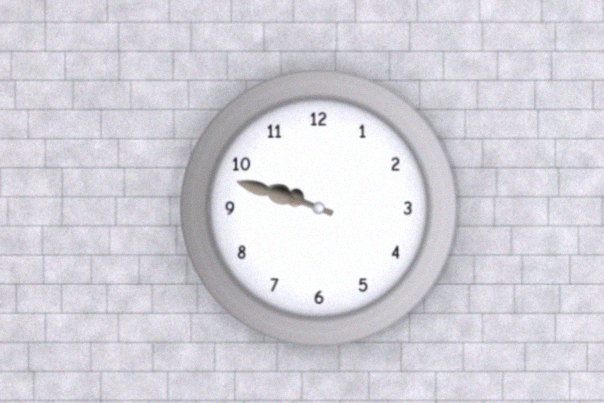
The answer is 9:48
